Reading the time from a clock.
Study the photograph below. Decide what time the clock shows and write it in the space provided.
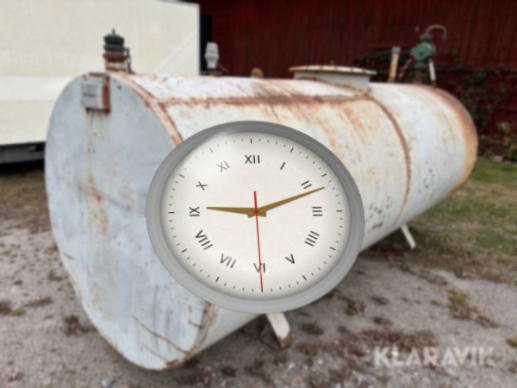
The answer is 9:11:30
